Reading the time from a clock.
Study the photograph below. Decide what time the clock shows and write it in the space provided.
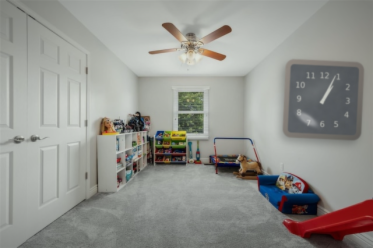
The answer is 1:04
